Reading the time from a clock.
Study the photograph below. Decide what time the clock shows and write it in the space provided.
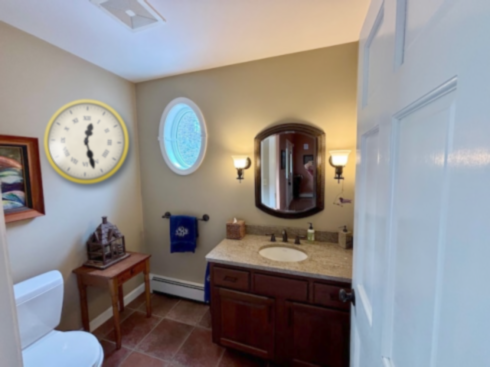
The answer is 12:27
